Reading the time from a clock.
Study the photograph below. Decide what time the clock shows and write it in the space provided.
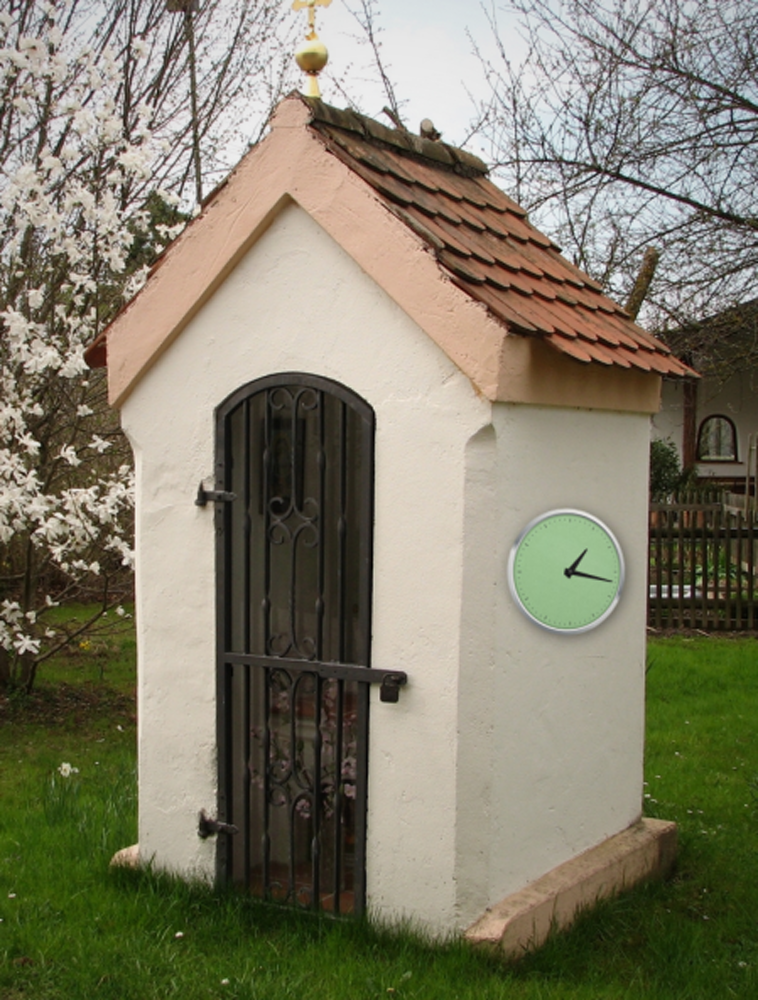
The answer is 1:17
